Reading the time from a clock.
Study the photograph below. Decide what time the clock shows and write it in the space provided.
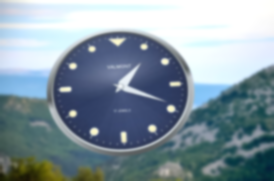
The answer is 1:19
